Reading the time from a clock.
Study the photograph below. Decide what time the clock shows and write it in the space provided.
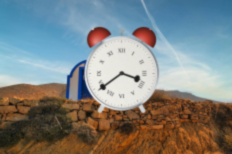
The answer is 3:39
